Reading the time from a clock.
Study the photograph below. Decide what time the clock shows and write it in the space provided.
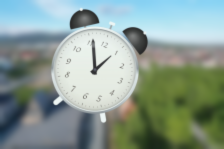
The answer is 12:56
